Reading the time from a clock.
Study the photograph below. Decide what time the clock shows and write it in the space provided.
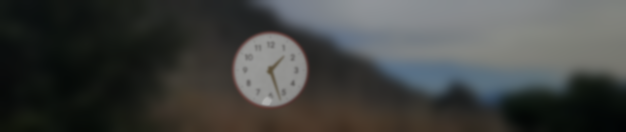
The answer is 1:27
